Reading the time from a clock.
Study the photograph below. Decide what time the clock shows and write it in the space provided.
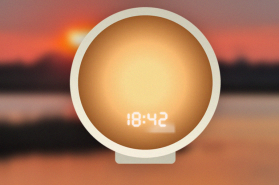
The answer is 18:42
